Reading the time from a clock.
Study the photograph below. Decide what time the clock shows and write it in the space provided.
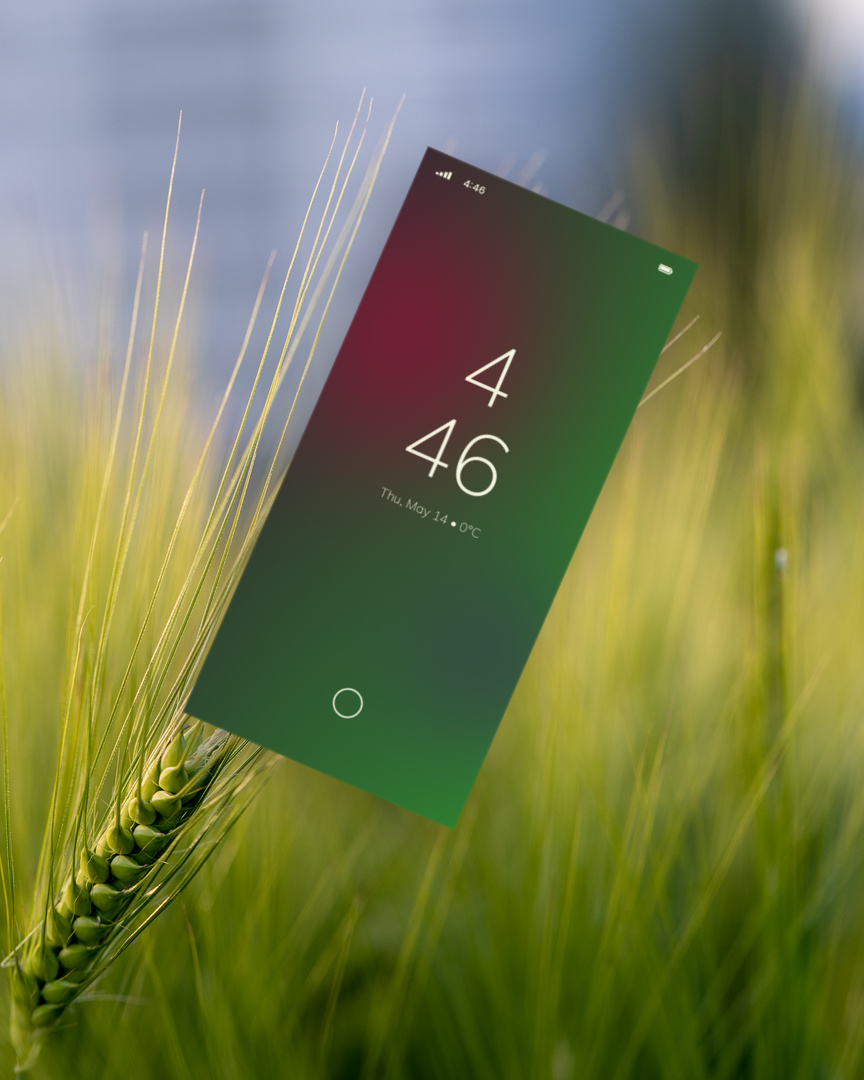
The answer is 4:46
